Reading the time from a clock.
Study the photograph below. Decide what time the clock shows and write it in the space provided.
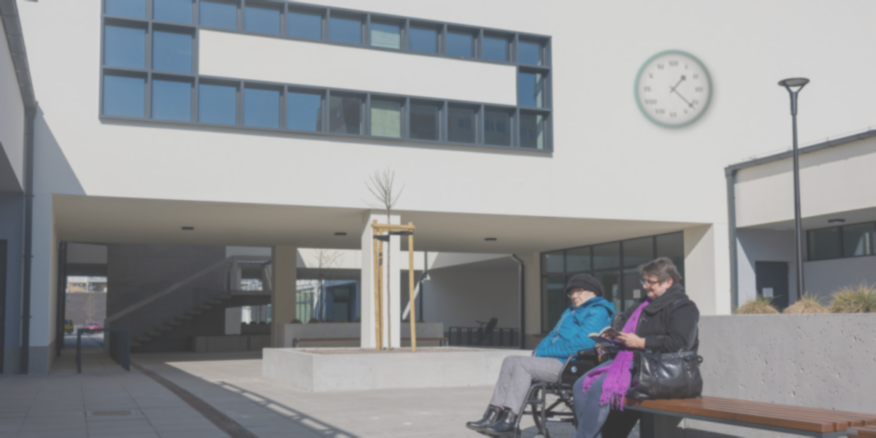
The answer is 1:22
